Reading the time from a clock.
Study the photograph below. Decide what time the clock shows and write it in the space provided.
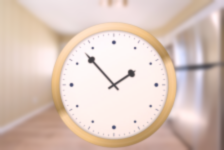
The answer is 1:53
